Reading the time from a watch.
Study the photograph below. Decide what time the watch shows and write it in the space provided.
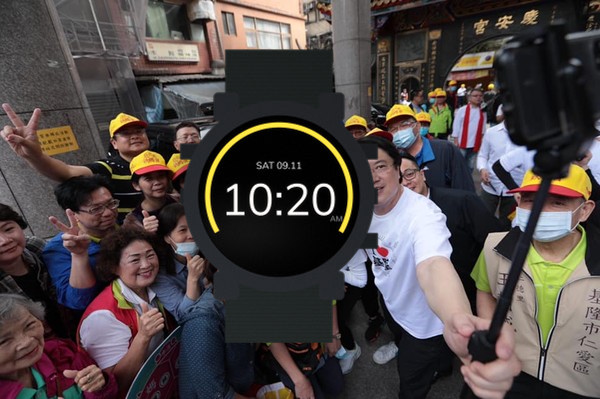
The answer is 10:20
